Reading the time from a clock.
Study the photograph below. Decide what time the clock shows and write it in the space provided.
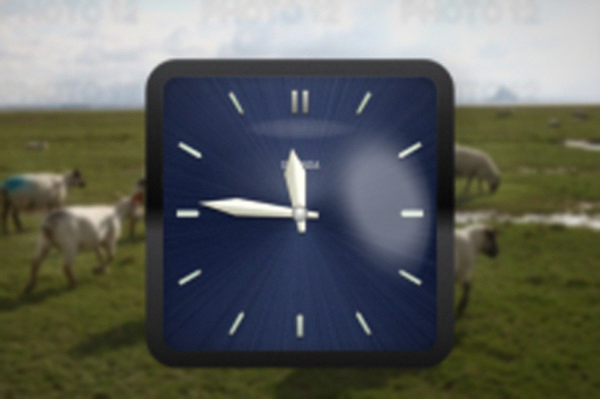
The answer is 11:46
